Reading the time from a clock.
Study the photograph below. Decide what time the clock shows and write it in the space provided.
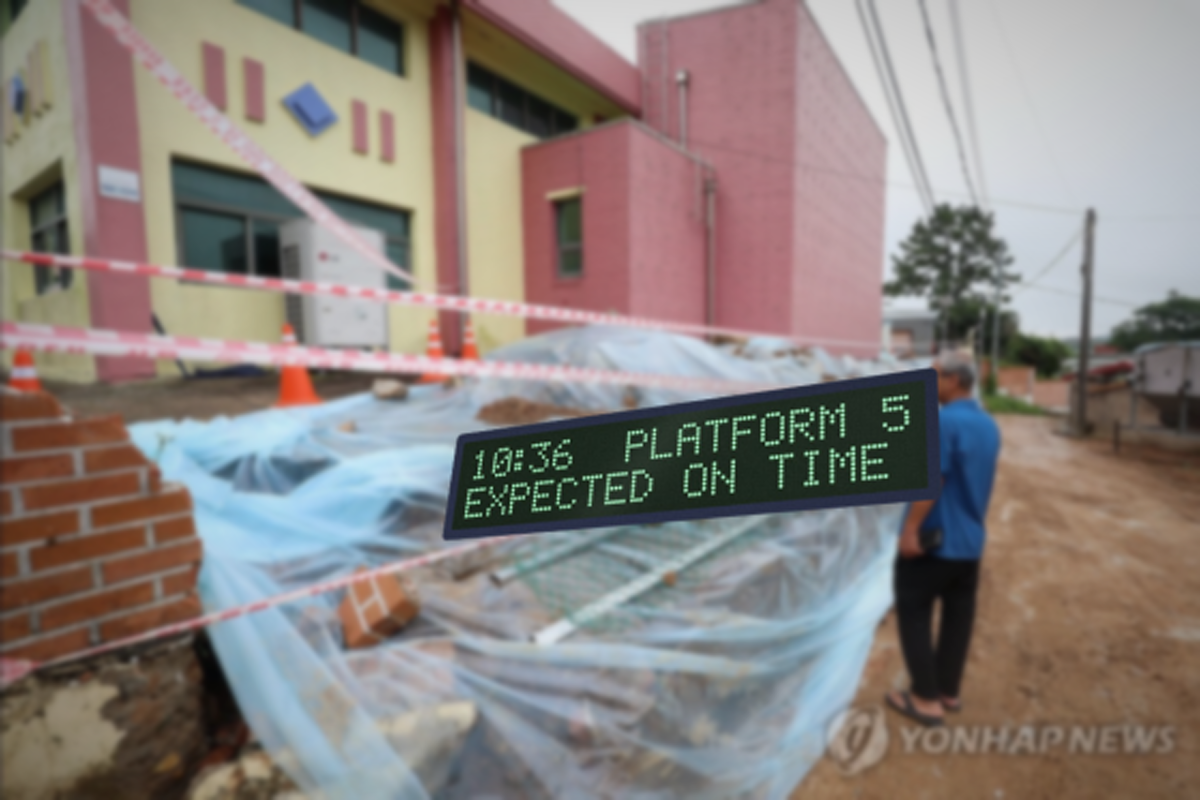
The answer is 10:36
